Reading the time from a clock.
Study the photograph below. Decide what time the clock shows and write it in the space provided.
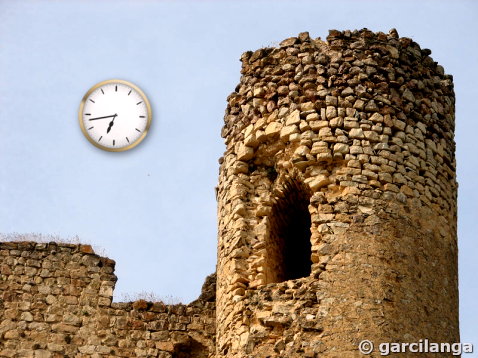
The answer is 6:43
